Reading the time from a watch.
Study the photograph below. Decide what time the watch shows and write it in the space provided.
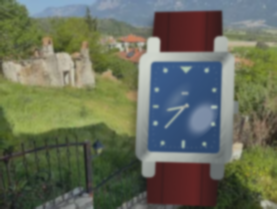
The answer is 8:37
